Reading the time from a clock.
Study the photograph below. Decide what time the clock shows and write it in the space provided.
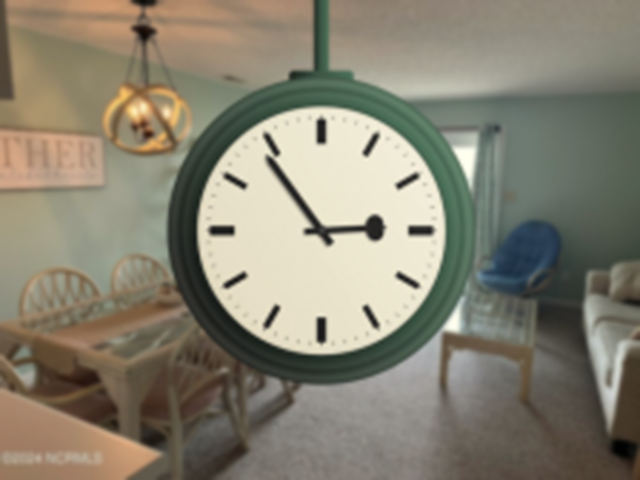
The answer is 2:54
